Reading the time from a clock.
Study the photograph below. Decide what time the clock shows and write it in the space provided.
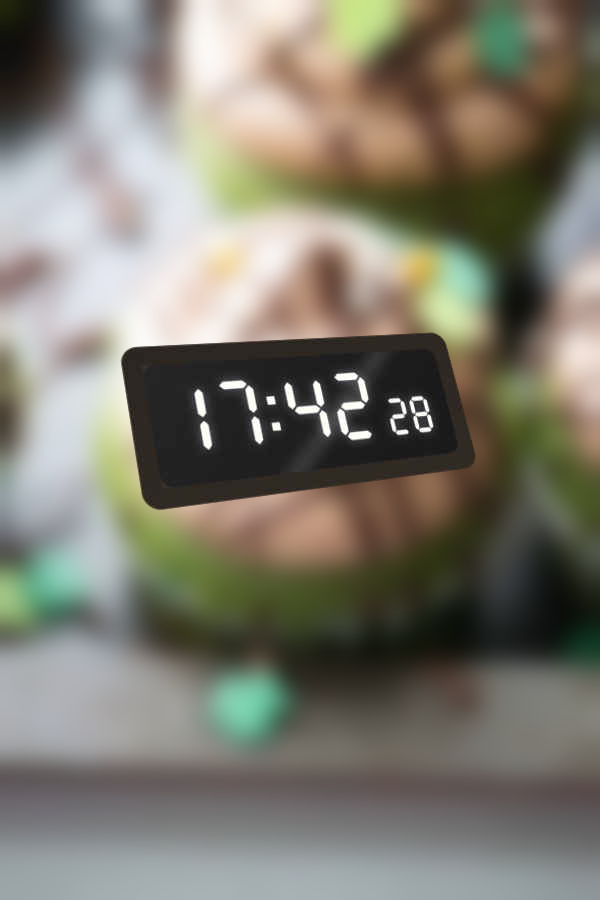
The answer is 17:42:28
